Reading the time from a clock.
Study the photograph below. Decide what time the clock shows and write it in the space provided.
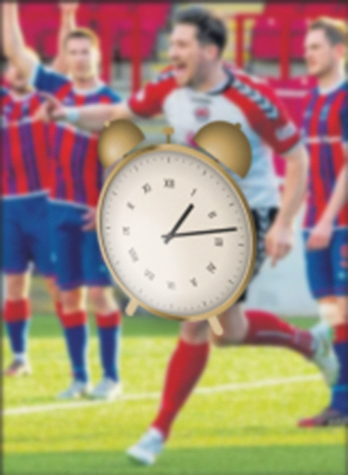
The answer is 1:13
